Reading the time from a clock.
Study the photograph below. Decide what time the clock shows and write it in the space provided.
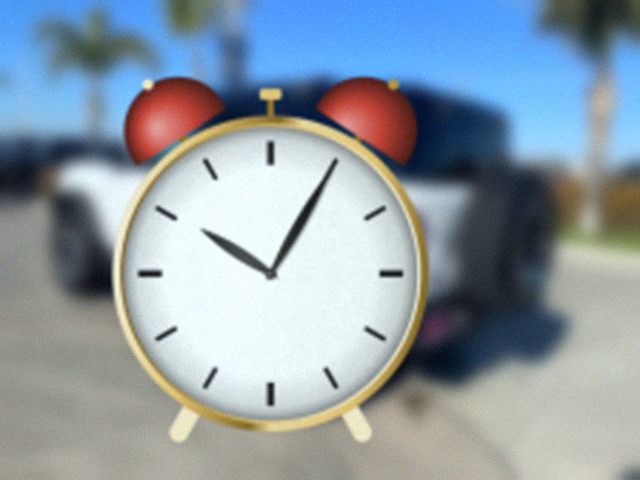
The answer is 10:05
